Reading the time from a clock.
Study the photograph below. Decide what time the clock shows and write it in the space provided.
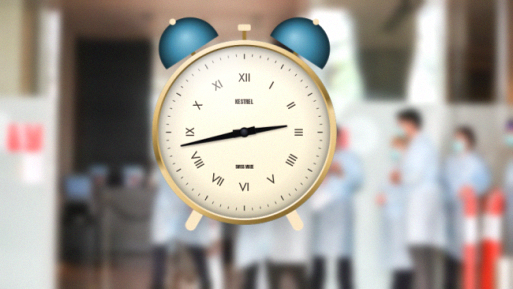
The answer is 2:43
